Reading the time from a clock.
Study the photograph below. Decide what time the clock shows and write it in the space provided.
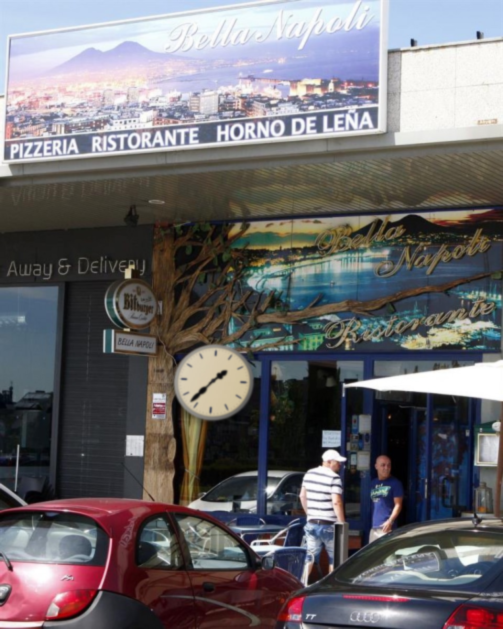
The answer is 1:37
